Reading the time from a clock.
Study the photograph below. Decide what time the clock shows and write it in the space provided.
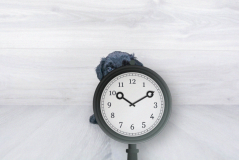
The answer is 10:10
